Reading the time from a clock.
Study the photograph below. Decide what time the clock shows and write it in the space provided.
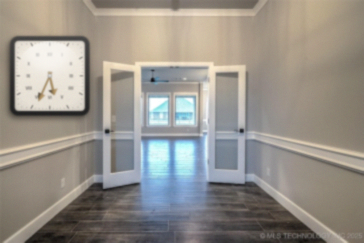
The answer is 5:34
